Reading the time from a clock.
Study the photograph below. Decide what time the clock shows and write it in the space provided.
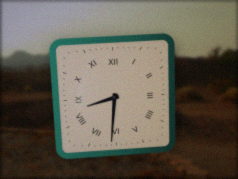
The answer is 8:31
